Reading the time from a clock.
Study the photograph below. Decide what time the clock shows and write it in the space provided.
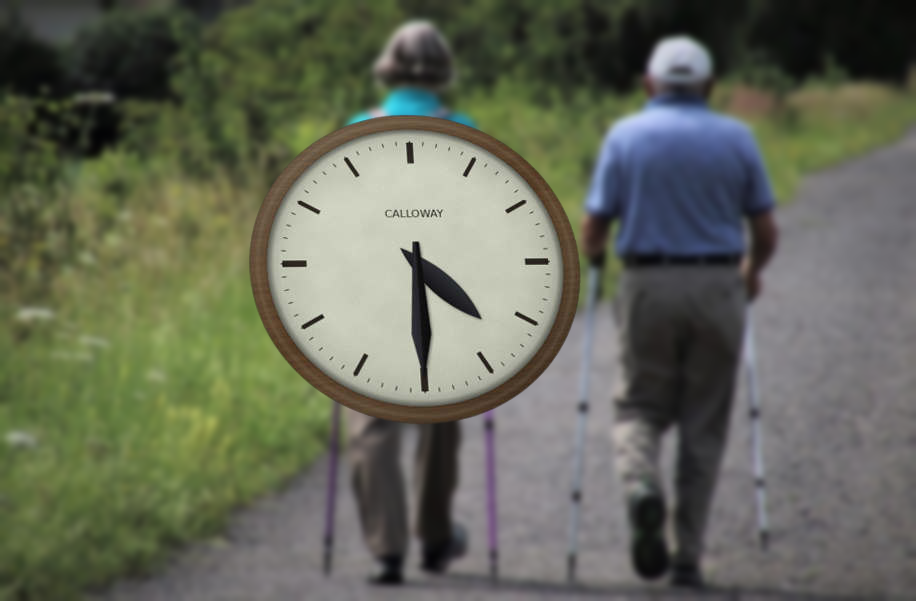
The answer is 4:30
